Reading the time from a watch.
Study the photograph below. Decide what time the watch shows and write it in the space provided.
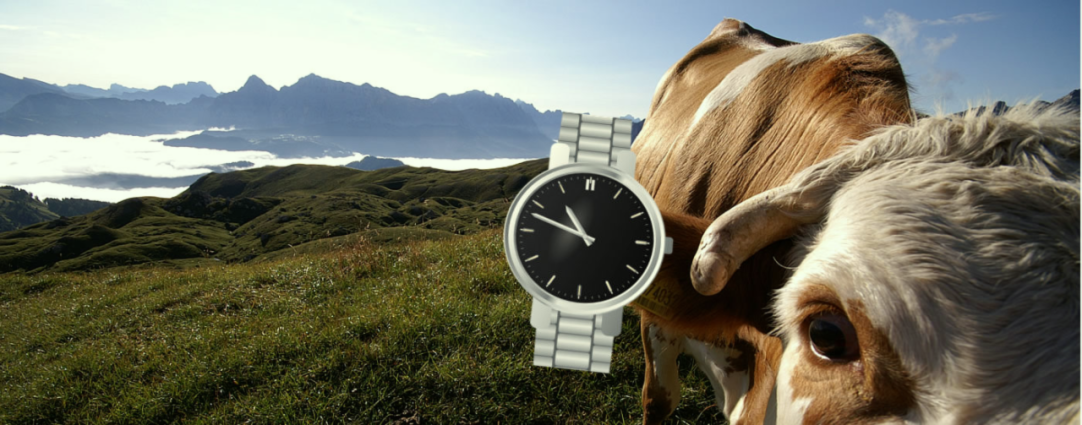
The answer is 10:48
